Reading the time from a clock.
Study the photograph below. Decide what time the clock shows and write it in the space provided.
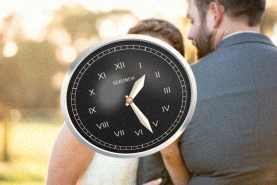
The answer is 1:27
